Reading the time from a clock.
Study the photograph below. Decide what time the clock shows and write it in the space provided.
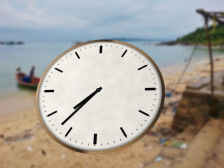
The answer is 7:37
